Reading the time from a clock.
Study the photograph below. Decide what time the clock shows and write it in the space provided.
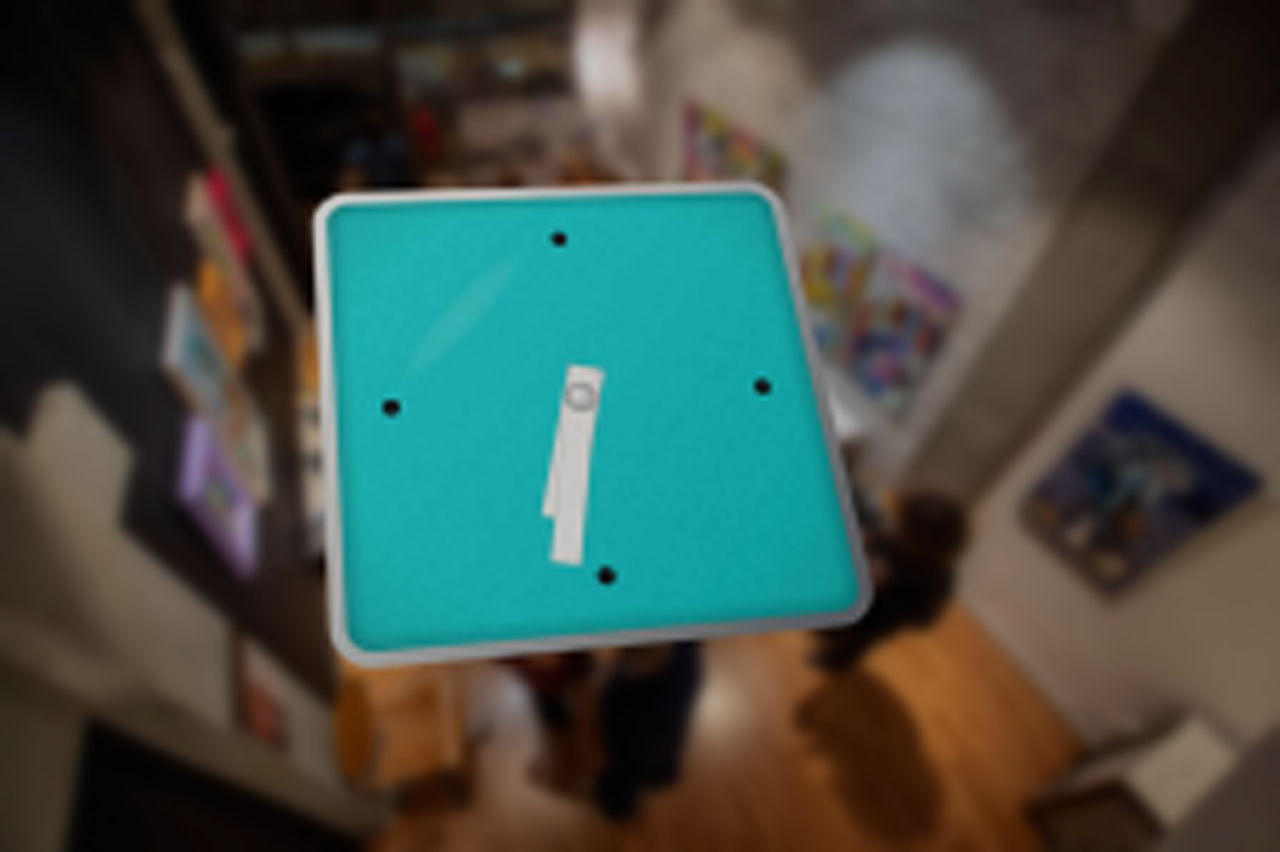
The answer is 6:32
